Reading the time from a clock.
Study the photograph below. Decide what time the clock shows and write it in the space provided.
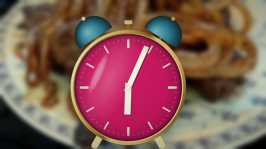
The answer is 6:04
